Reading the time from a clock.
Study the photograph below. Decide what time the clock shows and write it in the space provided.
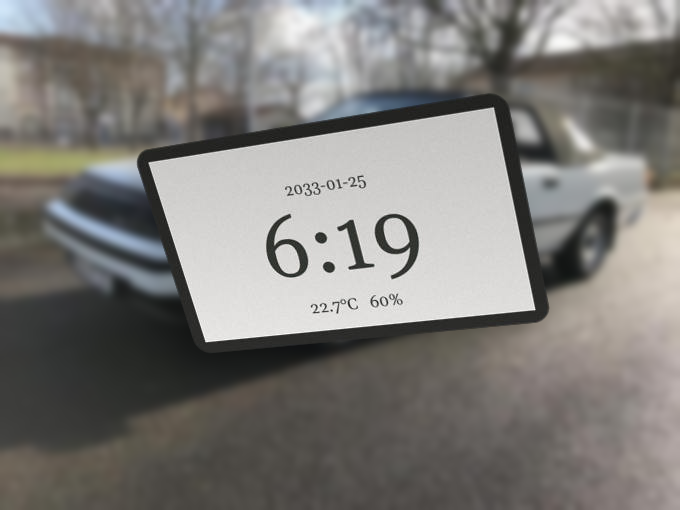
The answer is 6:19
